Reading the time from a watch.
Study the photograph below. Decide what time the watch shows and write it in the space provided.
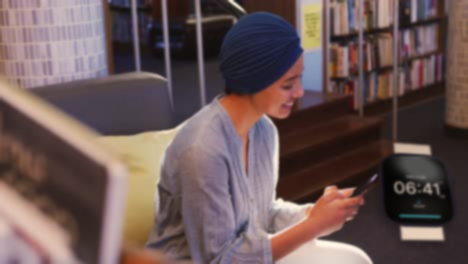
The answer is 6:41
